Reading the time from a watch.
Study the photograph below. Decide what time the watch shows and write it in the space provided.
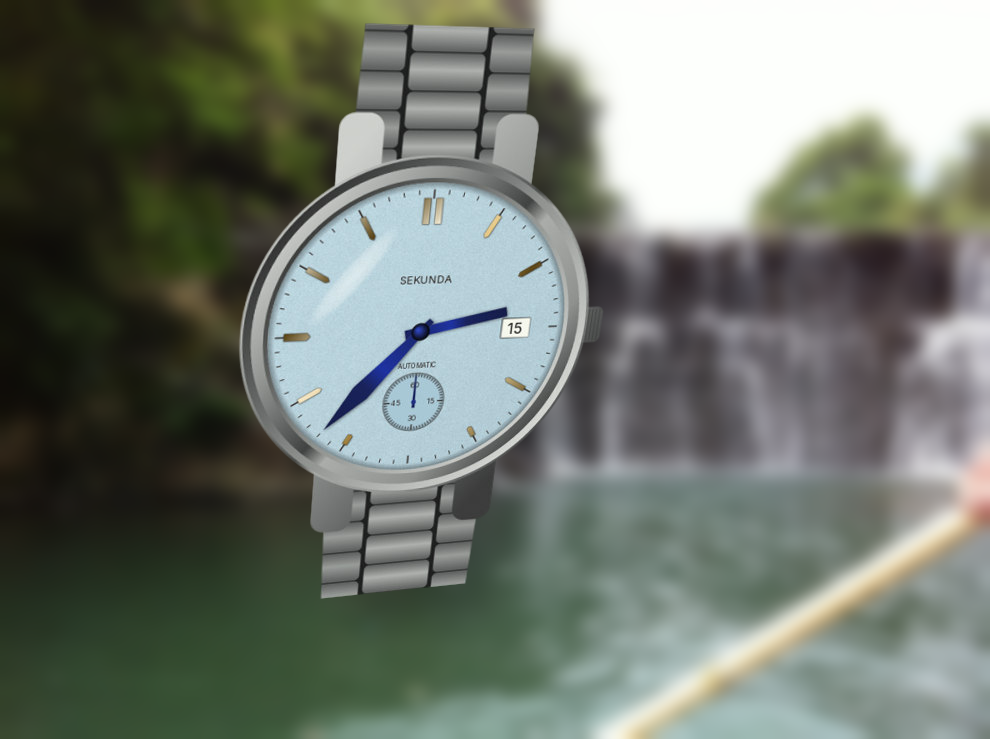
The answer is 2:37
